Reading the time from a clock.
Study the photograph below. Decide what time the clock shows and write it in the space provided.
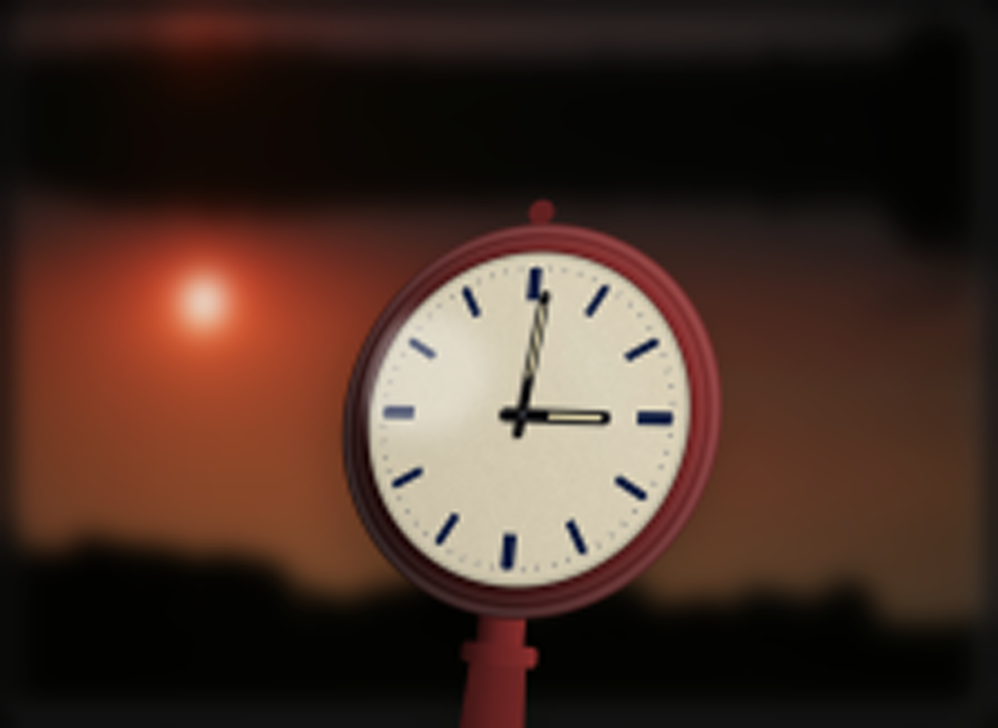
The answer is 3:01
